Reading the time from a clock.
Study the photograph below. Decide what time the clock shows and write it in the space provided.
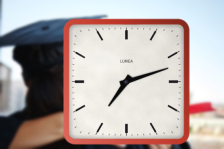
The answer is 7:12
